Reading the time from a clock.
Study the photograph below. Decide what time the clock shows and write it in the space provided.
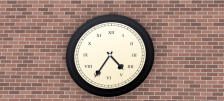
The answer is 4:35
